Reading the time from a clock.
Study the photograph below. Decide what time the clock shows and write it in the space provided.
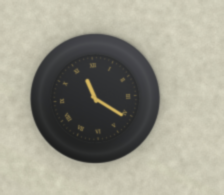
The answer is 11:21
